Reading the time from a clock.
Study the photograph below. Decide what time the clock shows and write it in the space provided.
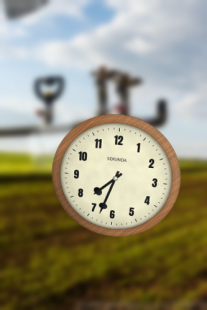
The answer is 7:33
